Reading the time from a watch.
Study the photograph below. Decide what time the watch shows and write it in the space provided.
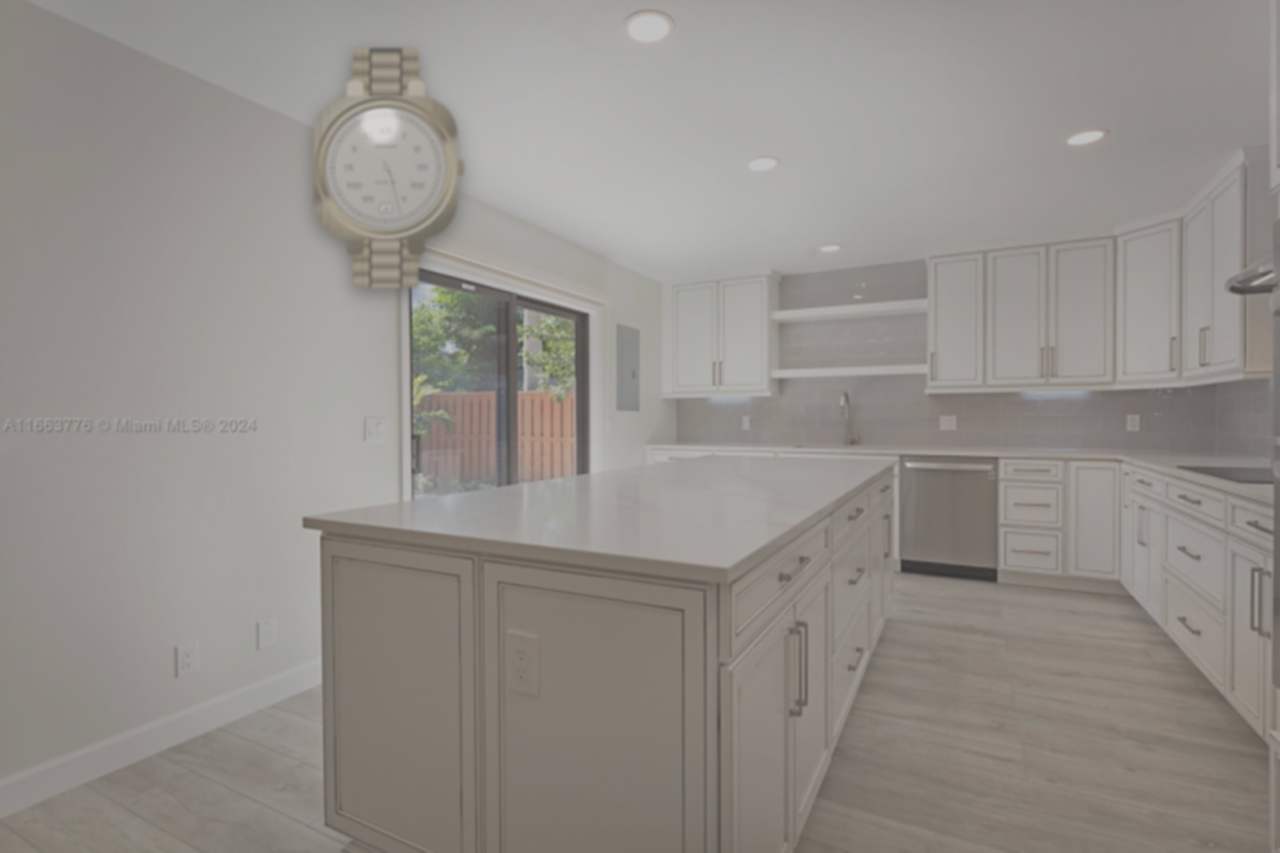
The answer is 5:27
